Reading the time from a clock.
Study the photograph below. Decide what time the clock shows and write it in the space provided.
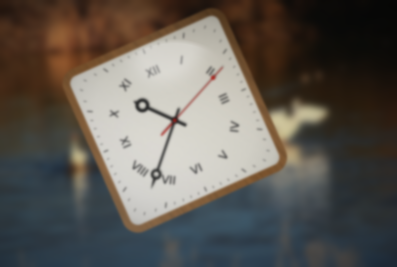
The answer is 10:37:11
